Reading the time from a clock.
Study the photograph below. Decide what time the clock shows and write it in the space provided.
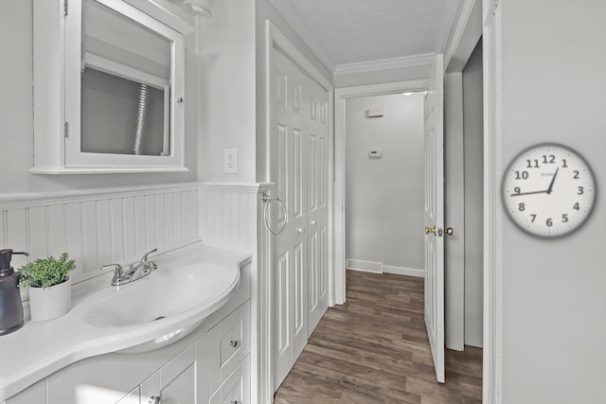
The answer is 12:44
